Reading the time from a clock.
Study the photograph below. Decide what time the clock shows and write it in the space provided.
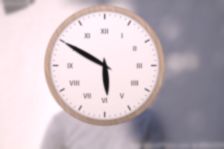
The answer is 5:50
